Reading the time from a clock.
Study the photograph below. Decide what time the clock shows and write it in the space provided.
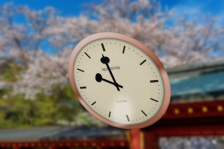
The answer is 9:59
